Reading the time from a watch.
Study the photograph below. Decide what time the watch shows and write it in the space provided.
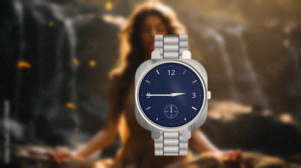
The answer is 2:45
